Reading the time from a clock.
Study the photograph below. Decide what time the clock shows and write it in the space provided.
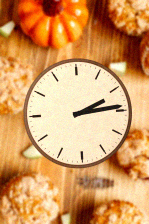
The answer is 2:14
